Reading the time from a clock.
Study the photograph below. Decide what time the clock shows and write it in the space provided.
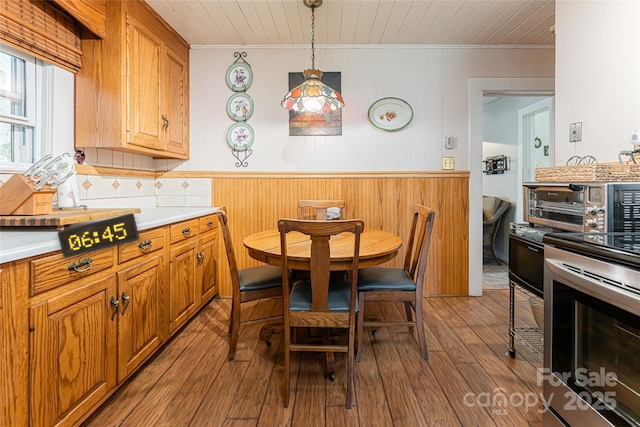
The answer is 6:45
